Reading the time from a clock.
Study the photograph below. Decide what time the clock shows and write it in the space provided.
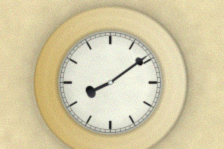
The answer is 8:09
